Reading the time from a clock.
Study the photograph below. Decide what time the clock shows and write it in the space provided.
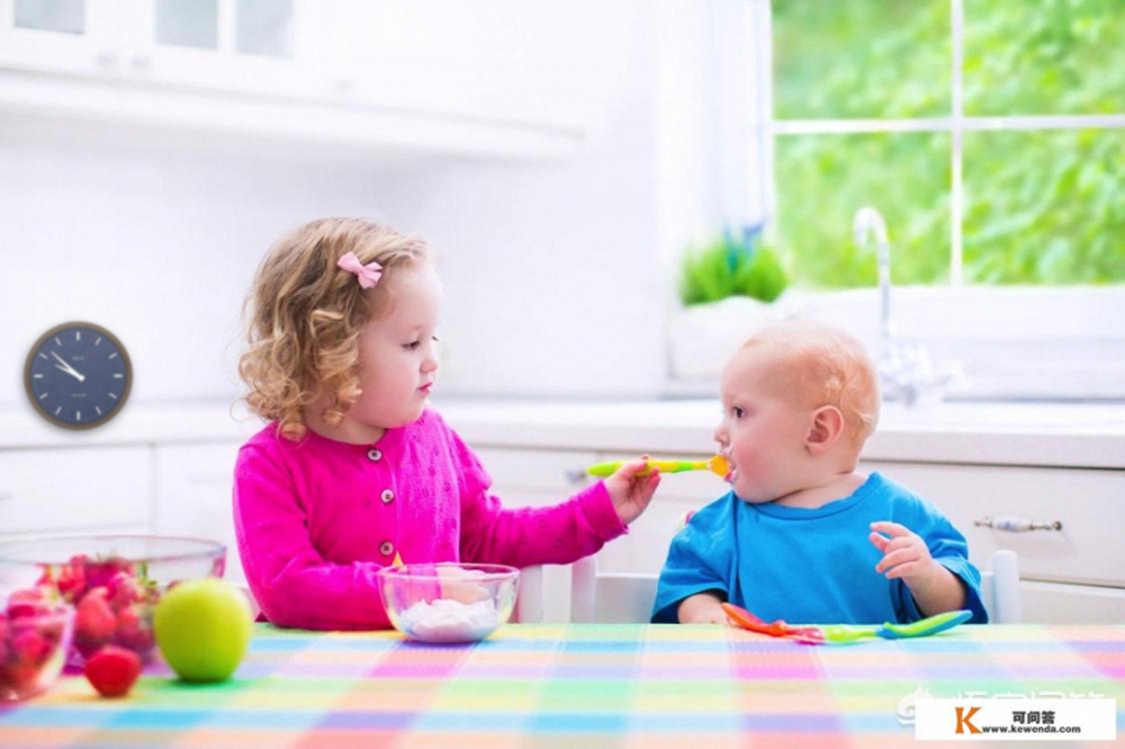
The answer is 9:52
